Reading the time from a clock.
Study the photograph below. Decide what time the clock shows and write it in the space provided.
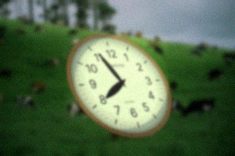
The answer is 7:56
